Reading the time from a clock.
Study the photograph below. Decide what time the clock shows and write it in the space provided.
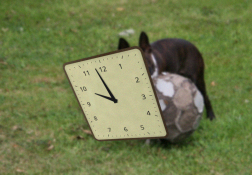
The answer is 9:58
